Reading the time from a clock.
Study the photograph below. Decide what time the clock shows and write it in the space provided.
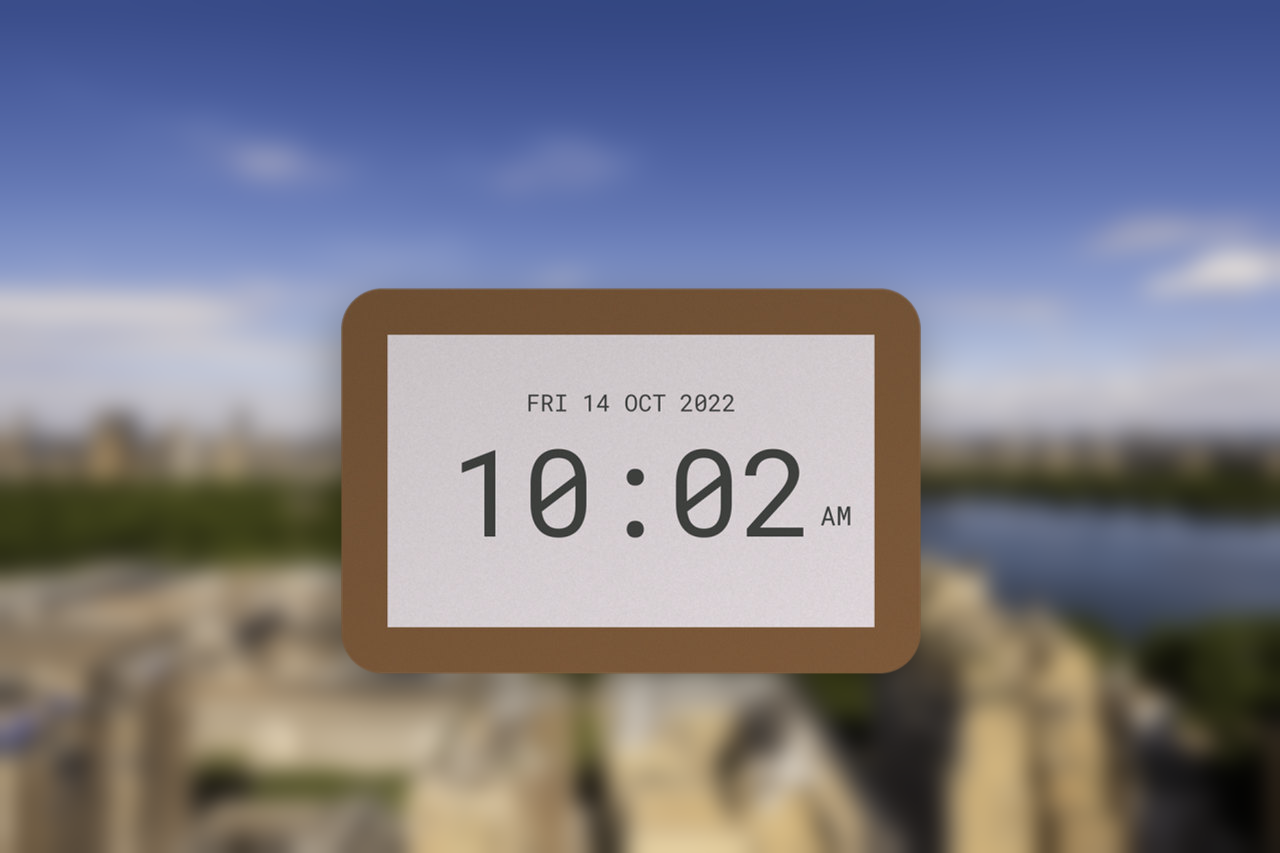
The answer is 10:02
